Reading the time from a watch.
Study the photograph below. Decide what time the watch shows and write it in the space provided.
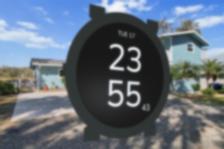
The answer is 23:55
